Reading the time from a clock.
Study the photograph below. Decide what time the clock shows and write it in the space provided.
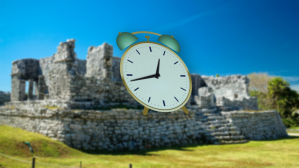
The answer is 12:43
